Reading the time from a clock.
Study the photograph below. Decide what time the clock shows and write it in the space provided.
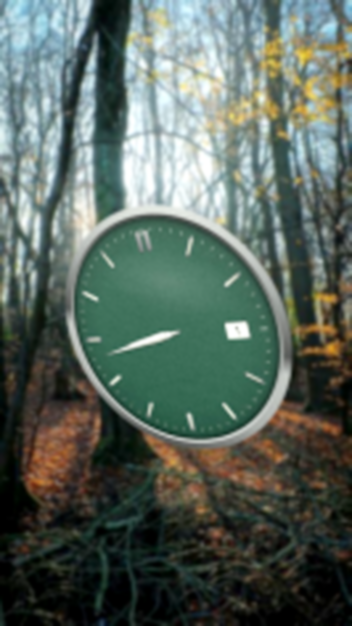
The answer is 8:43
